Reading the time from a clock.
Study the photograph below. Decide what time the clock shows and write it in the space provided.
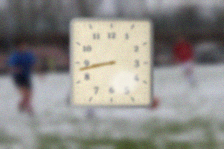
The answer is 8:43
